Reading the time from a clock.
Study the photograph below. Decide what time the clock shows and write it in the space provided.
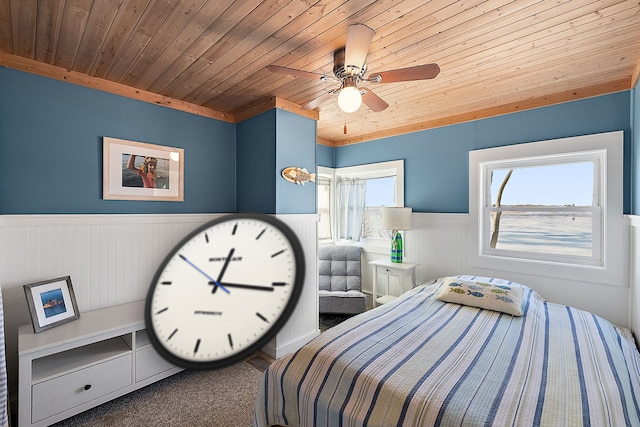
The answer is 12:15:50
